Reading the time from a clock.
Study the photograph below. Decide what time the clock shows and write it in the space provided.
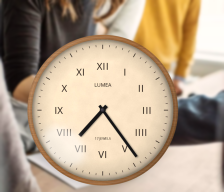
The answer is 7:24
